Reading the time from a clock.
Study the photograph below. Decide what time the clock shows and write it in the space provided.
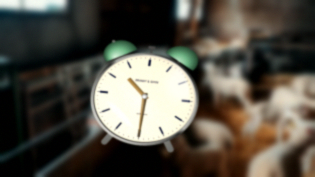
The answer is 10:30
